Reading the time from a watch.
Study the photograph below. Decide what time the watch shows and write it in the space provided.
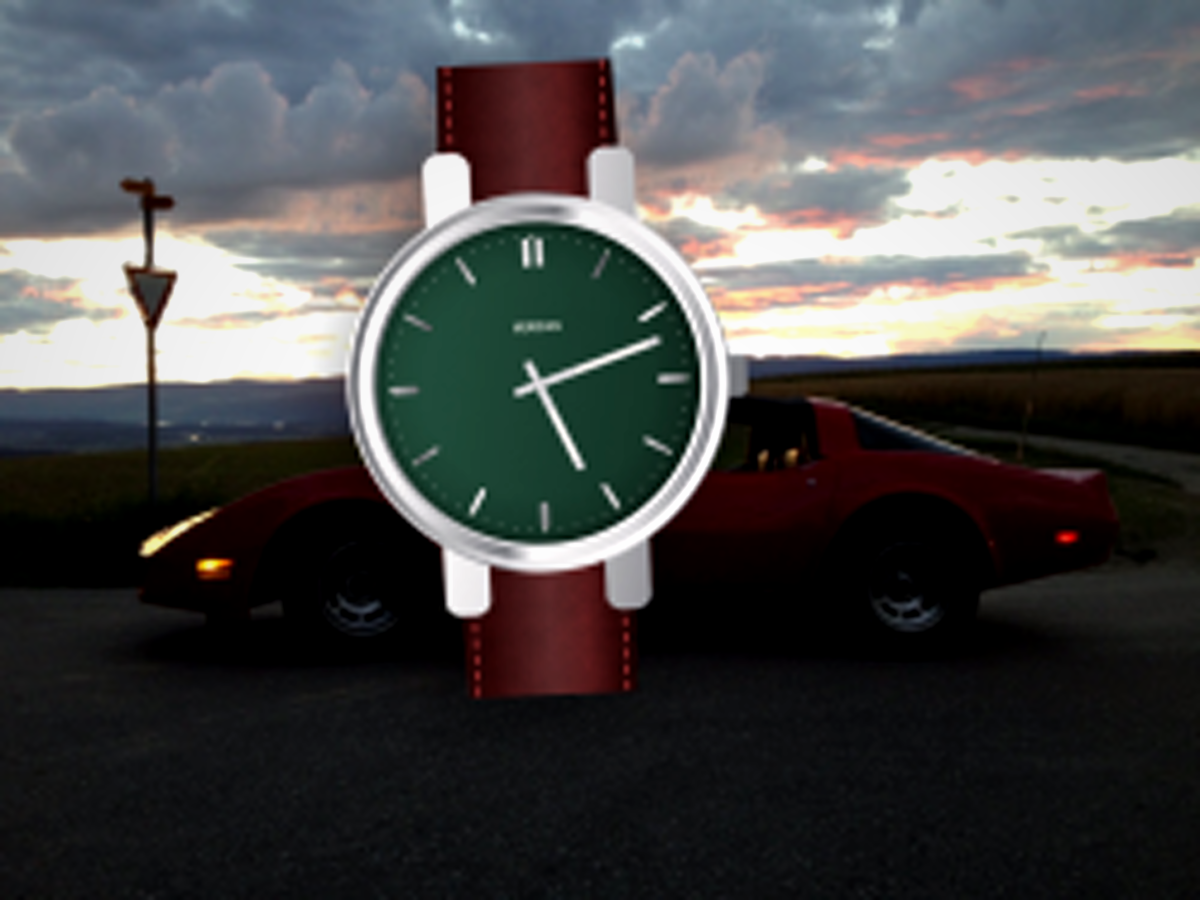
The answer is 5:12
